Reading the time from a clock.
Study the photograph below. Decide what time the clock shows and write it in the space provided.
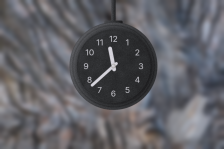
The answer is 11:38
